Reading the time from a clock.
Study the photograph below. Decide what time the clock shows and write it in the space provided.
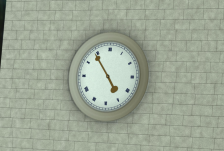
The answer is 4:54
